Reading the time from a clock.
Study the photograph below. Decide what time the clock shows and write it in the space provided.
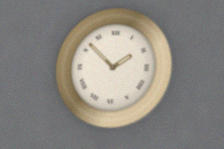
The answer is 1:52
